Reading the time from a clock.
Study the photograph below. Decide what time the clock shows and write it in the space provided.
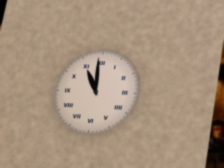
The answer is 10:59
